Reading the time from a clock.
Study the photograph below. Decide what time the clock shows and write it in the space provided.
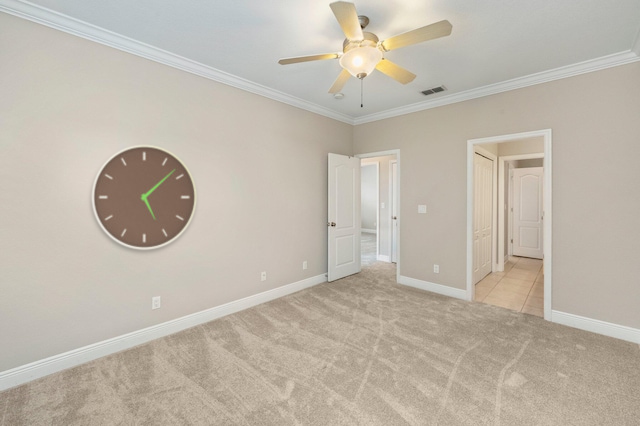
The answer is 5:08
